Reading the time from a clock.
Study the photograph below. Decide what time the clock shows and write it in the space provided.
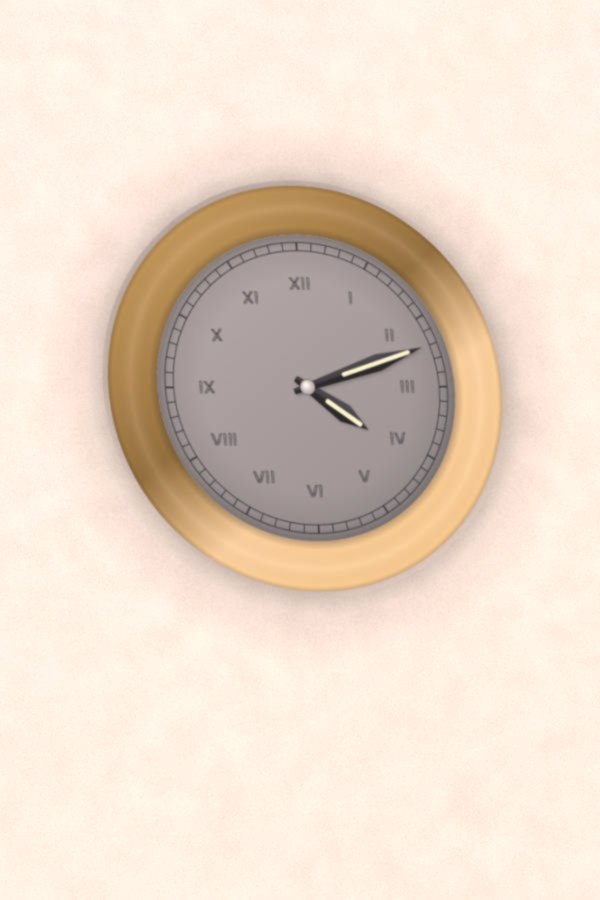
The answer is 4:12
